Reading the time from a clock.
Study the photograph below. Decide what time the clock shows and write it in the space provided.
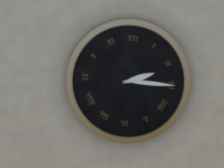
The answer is 2:15
